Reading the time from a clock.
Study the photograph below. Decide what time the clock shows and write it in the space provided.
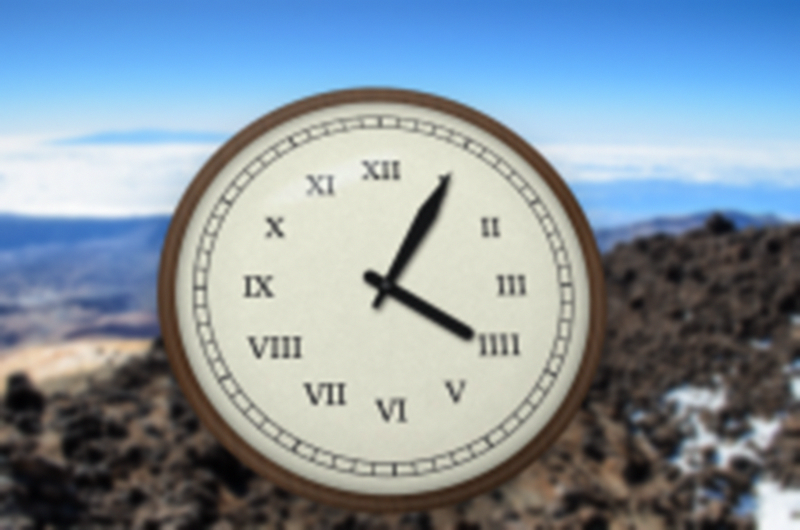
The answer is 4:05
